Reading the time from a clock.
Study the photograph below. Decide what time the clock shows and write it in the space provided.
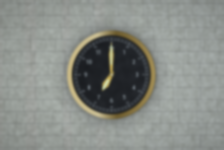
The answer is 7:00
